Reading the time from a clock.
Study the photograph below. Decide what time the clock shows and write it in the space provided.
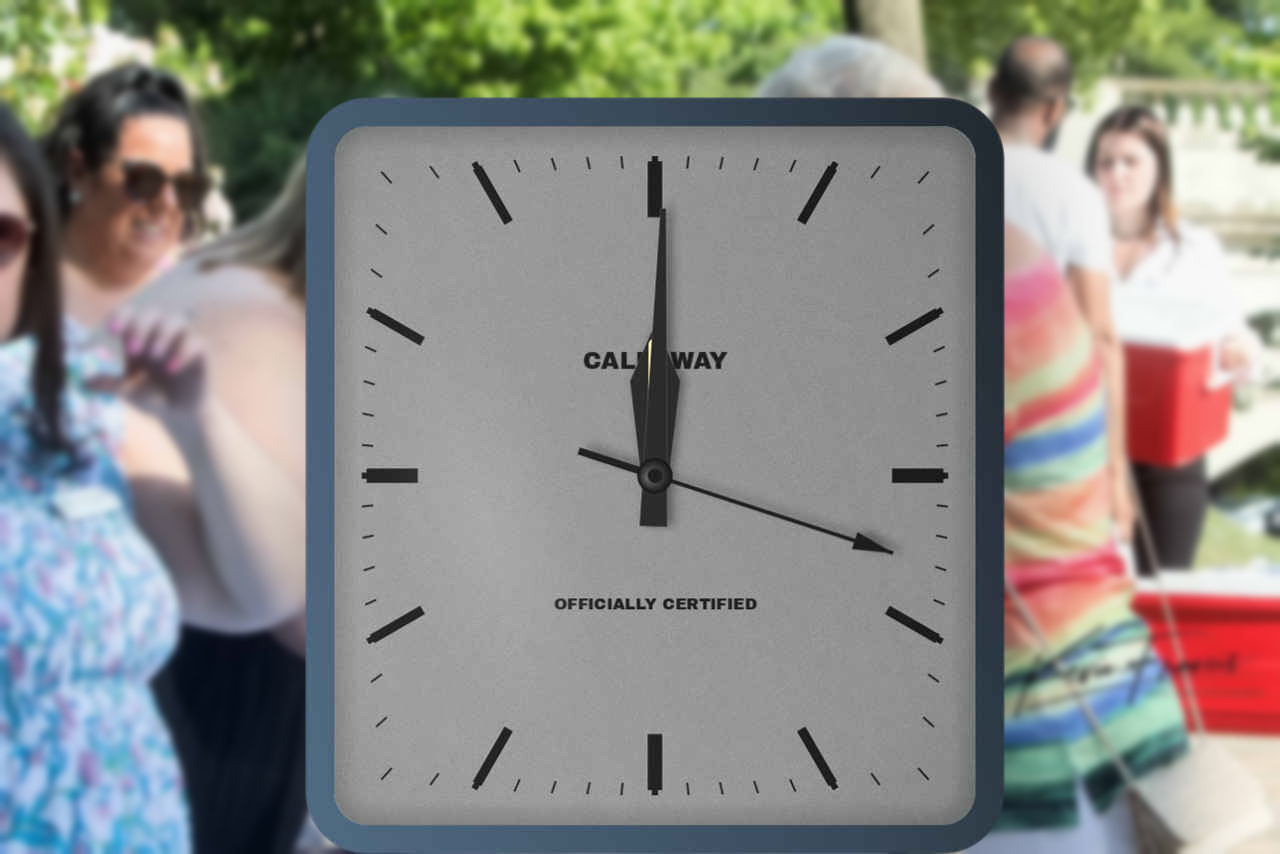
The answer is 12:00:18
